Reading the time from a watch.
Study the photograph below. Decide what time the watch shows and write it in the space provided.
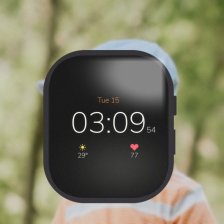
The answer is 3:09:54
